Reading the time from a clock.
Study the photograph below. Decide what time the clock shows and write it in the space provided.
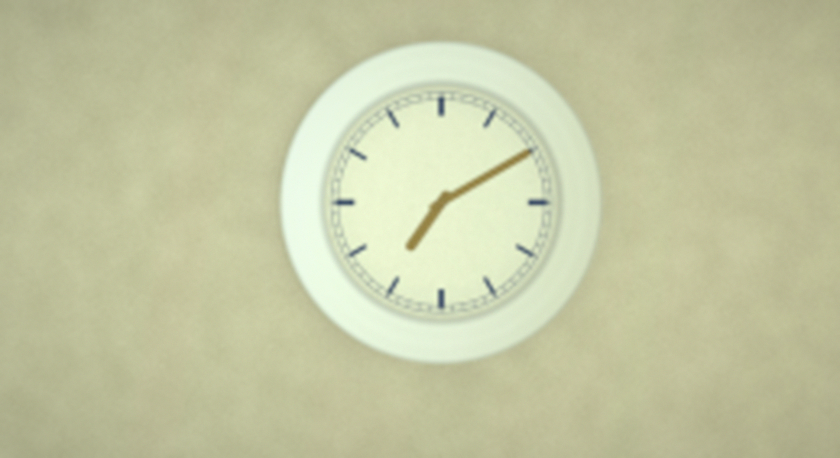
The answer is 7:10
